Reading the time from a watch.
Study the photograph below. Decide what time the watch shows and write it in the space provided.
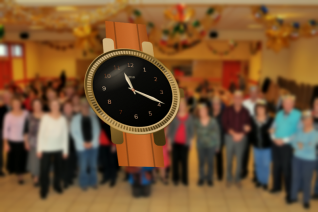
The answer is 11:19
